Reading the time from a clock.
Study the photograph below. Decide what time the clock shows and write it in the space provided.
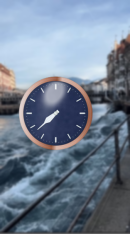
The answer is 7:38
